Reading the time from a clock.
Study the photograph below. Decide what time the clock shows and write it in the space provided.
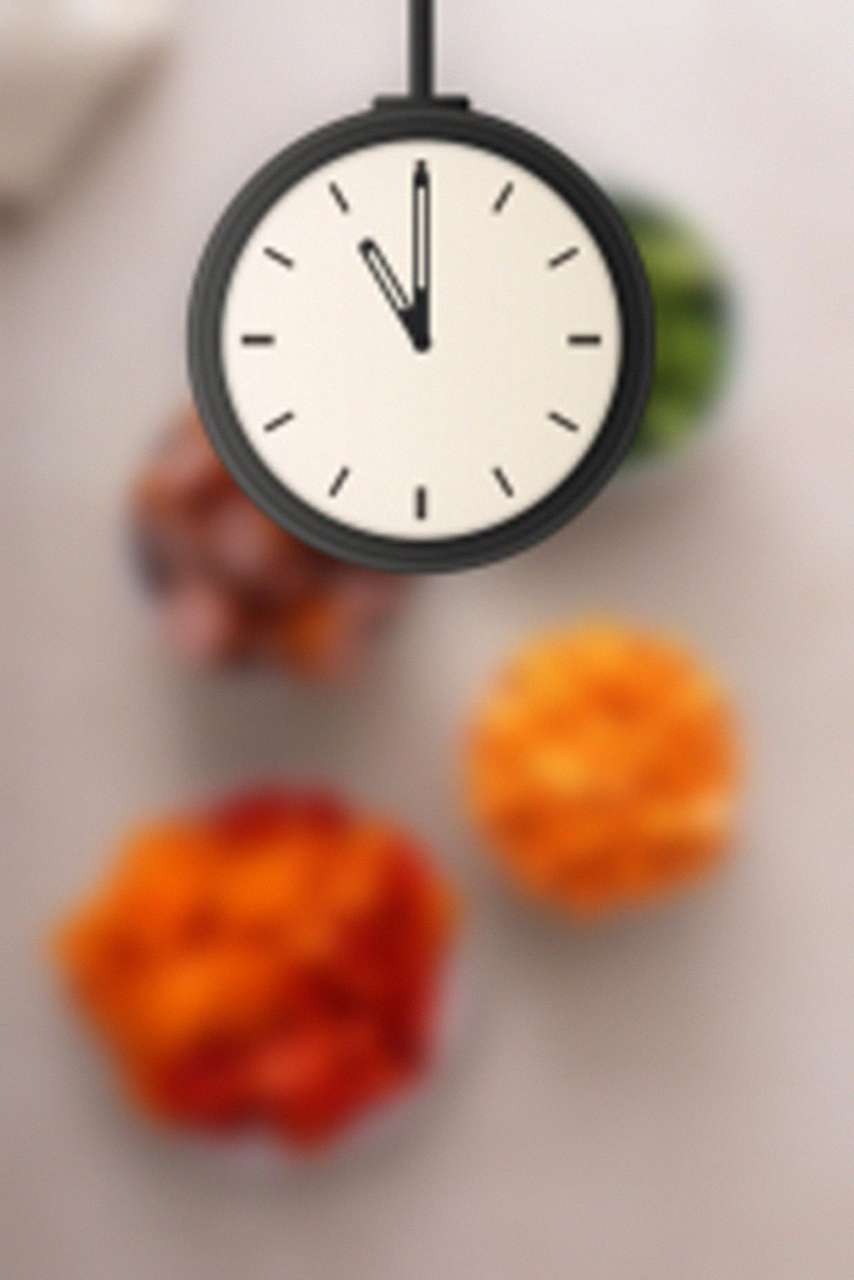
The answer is 11:00
